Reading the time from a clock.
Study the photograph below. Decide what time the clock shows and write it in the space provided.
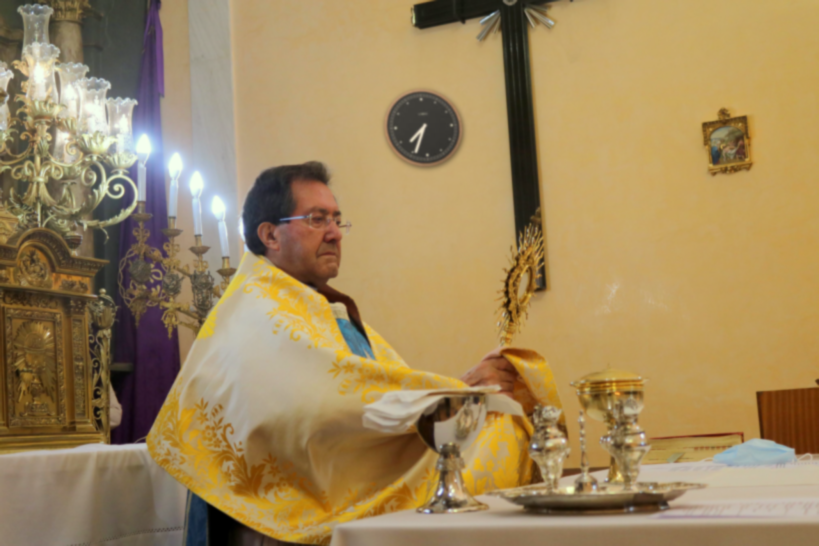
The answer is 7:34
